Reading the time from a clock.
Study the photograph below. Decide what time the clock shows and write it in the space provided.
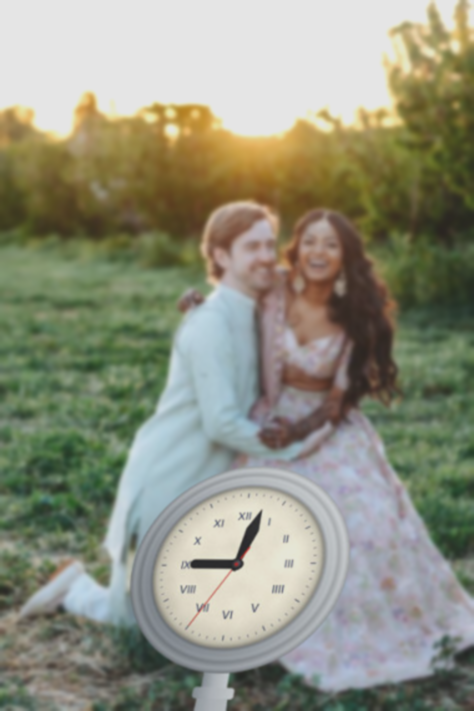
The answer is 9:02:35
